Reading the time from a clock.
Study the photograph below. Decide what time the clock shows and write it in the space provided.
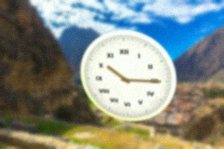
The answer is 10:15
